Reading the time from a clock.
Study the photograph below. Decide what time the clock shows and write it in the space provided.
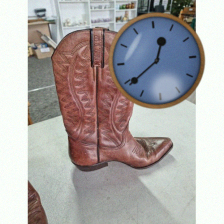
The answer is 12:39
